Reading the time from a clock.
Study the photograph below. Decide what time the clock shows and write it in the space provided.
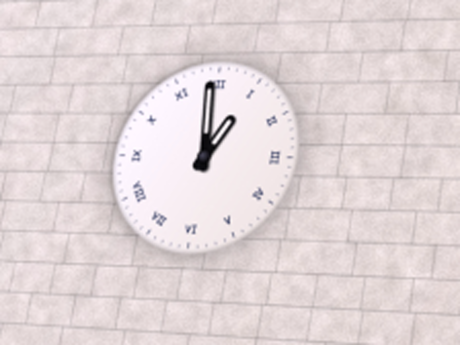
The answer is 12:59
